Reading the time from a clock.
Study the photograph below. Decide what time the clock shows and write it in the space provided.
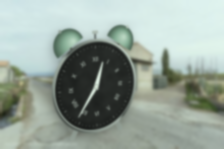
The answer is 12:36
